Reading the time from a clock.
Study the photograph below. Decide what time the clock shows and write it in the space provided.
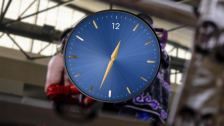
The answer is 12:33
